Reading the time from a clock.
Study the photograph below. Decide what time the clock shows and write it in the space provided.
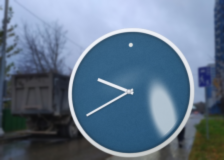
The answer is 9:40
